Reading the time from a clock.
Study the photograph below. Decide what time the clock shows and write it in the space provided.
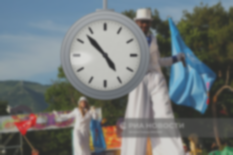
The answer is 4:53
